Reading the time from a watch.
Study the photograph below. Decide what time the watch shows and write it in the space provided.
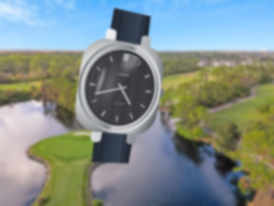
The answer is 4:42
